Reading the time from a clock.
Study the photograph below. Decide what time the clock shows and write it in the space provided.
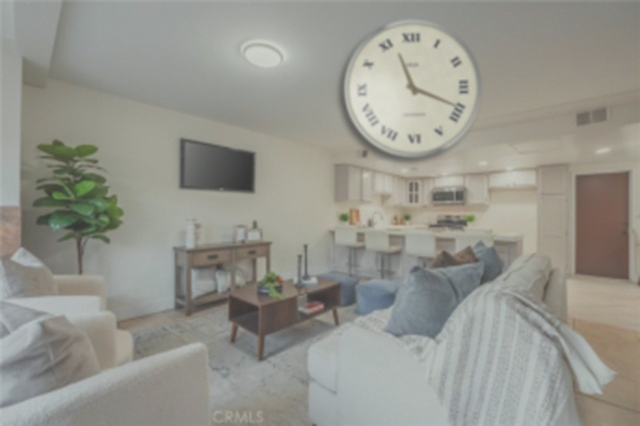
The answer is 11:19
